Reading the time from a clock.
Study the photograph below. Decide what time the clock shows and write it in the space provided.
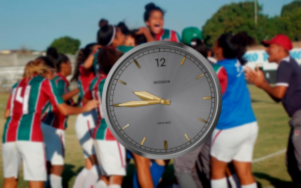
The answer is 9:45
